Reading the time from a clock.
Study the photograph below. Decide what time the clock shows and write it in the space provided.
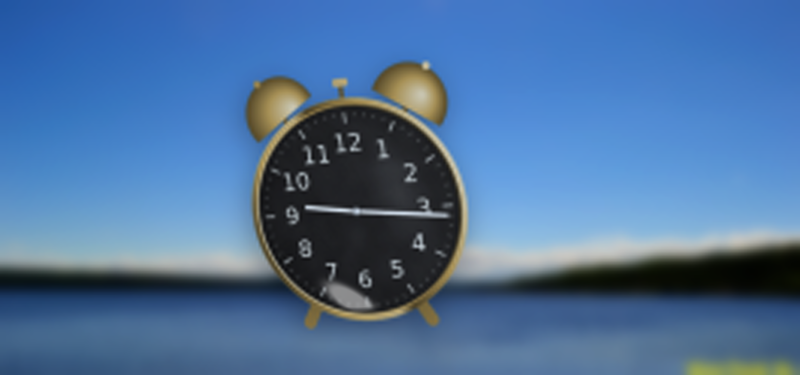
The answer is 9:16
